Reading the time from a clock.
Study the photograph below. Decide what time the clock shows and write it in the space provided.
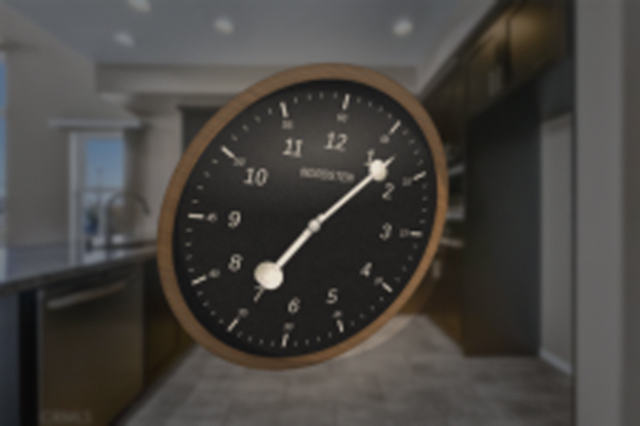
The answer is 7:07
